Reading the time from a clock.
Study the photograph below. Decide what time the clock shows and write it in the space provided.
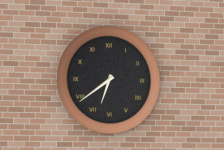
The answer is 6:39
